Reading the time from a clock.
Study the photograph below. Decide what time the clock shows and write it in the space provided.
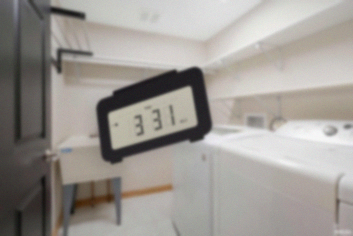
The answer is 3:31
